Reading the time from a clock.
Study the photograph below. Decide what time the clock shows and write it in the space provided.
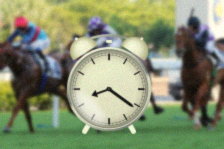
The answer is 8:21
